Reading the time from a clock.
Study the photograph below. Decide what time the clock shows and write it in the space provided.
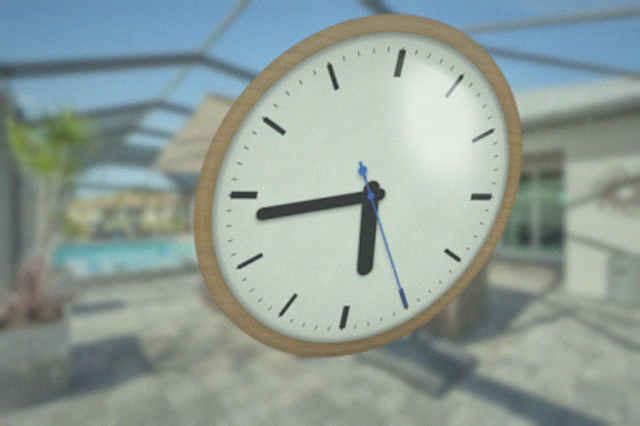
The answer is 5:43:25
